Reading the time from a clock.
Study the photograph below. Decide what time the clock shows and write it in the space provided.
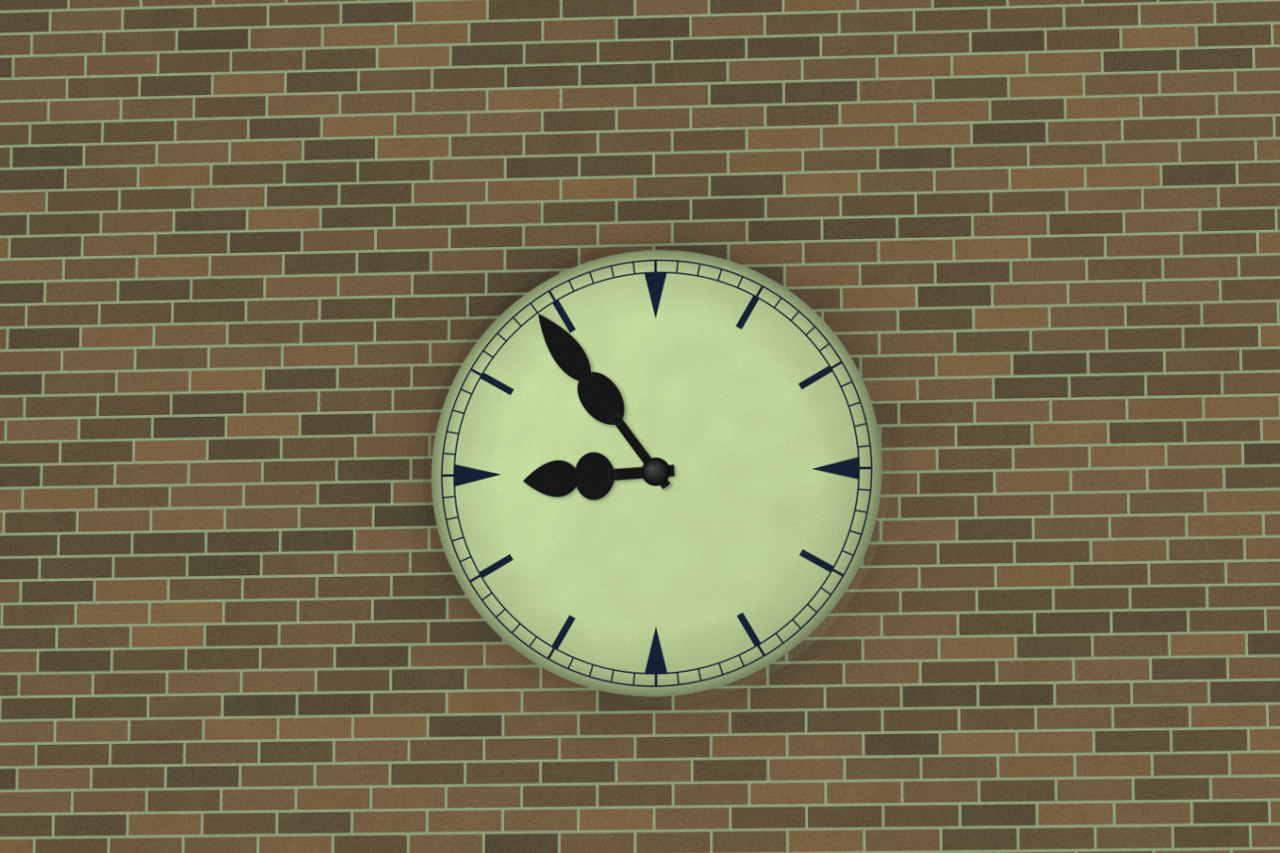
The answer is 8:54
